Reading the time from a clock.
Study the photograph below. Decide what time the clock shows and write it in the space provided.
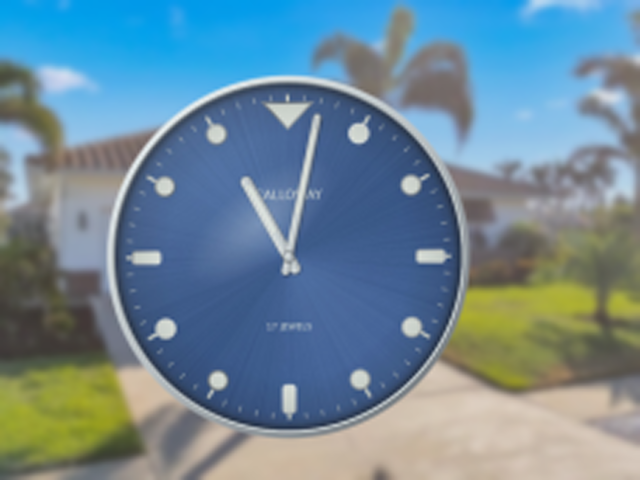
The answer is 11:02
